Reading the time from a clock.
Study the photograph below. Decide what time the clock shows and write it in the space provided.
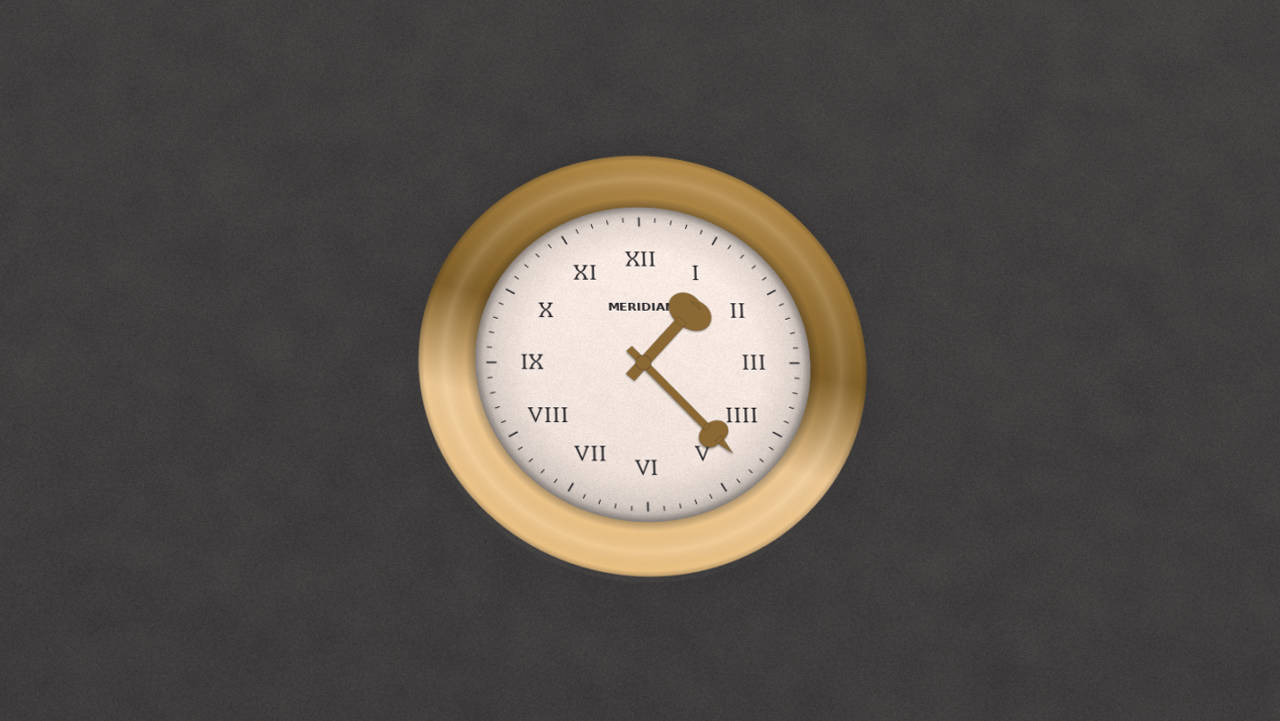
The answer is 1:23
